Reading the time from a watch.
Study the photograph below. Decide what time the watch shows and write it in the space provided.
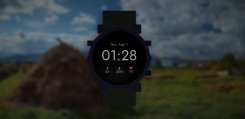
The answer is 1:28
